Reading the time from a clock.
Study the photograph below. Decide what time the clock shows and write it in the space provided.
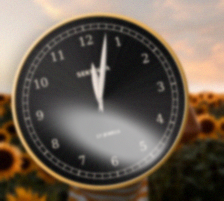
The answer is 12:03
